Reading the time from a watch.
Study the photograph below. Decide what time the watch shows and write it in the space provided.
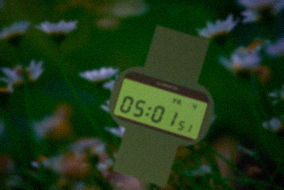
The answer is 5:01
